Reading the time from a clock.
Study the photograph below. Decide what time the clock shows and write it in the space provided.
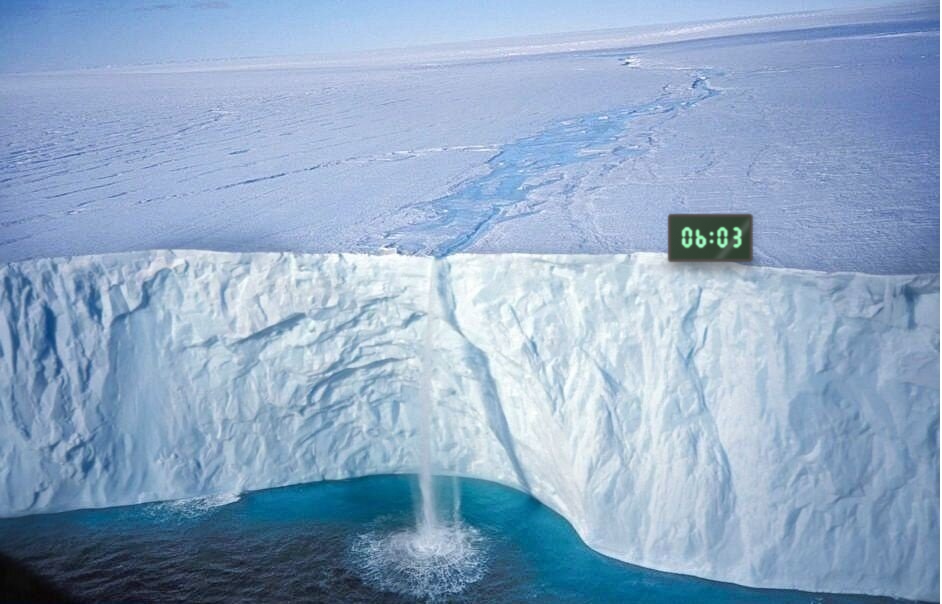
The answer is 6:03
